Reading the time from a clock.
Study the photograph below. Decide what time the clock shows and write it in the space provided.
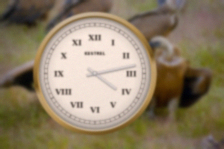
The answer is 4:13
